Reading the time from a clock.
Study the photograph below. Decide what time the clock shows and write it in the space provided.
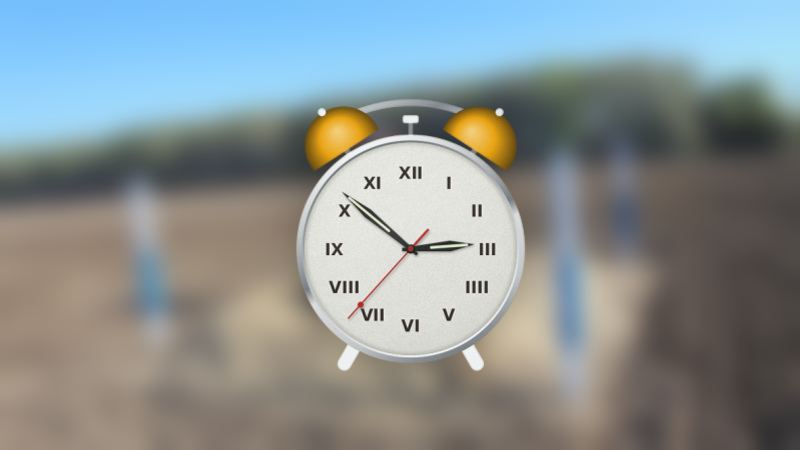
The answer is 2:51:37
